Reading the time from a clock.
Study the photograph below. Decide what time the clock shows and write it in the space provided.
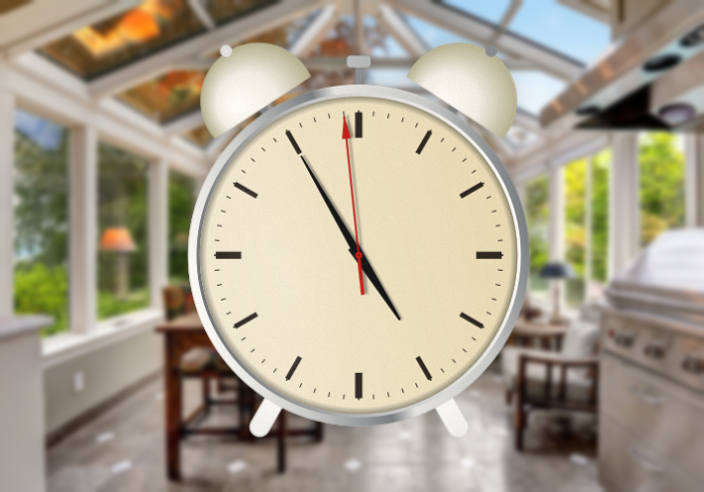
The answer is 4:54:59
